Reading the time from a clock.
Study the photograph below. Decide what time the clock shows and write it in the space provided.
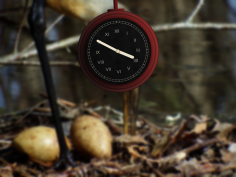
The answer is 3:50
